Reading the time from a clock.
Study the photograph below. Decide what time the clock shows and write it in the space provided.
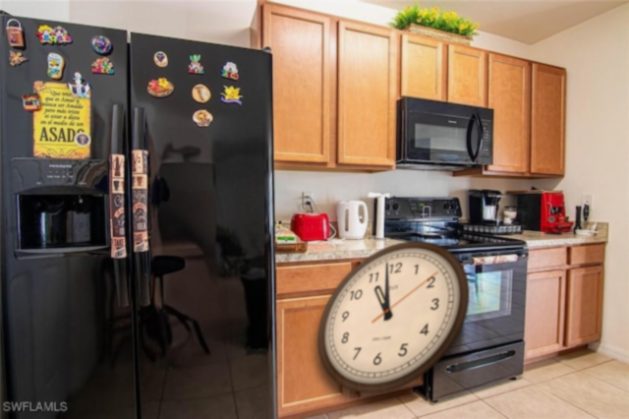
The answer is 10:58:09
